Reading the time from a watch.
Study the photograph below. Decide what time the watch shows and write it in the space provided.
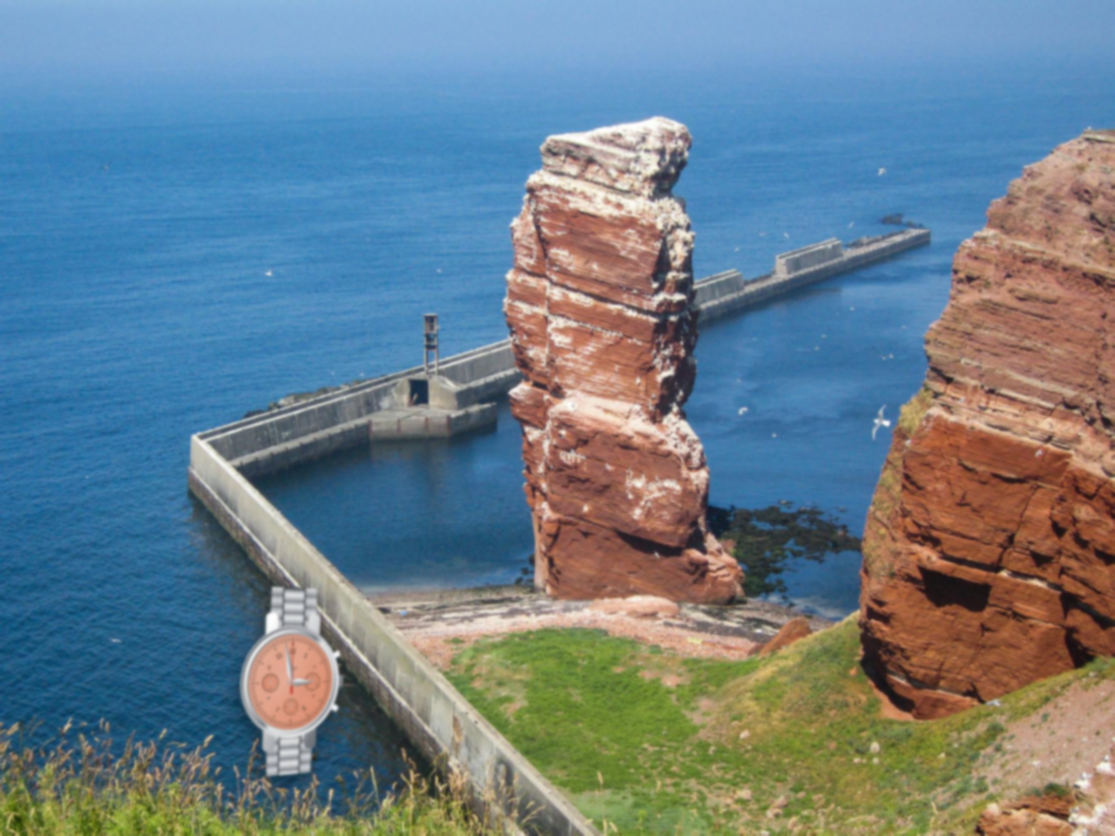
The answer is 2:58
